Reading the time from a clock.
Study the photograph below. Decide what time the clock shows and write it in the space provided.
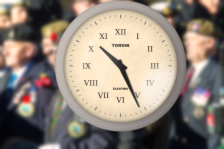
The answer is 10:26
